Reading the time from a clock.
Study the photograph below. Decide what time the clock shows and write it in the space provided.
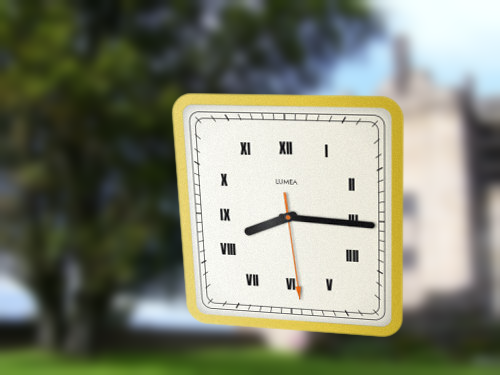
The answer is 8:15:29
